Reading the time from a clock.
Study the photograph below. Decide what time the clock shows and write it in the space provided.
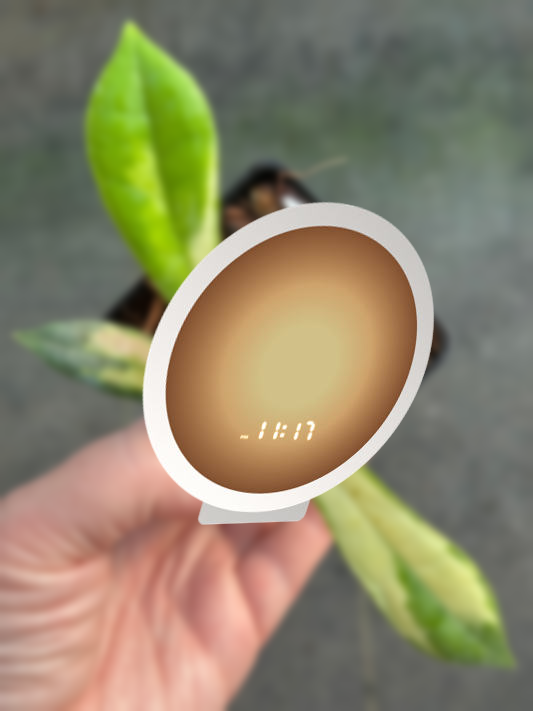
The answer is 11:17
